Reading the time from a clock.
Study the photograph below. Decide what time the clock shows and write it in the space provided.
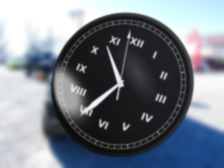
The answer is 10:34:58
